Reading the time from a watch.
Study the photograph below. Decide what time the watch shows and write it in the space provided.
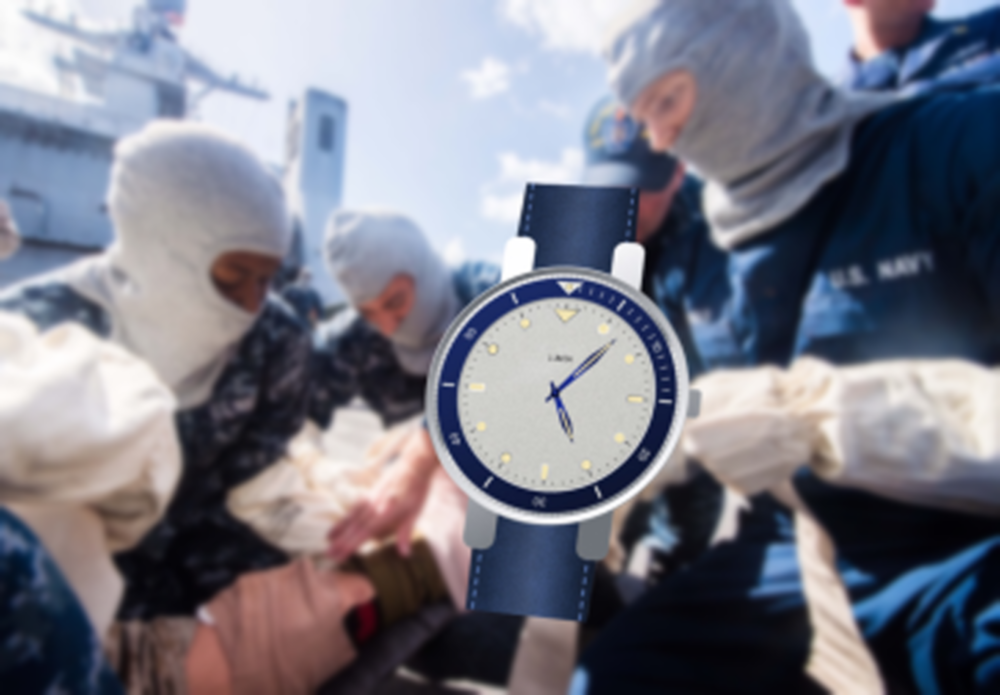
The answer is 5:07
